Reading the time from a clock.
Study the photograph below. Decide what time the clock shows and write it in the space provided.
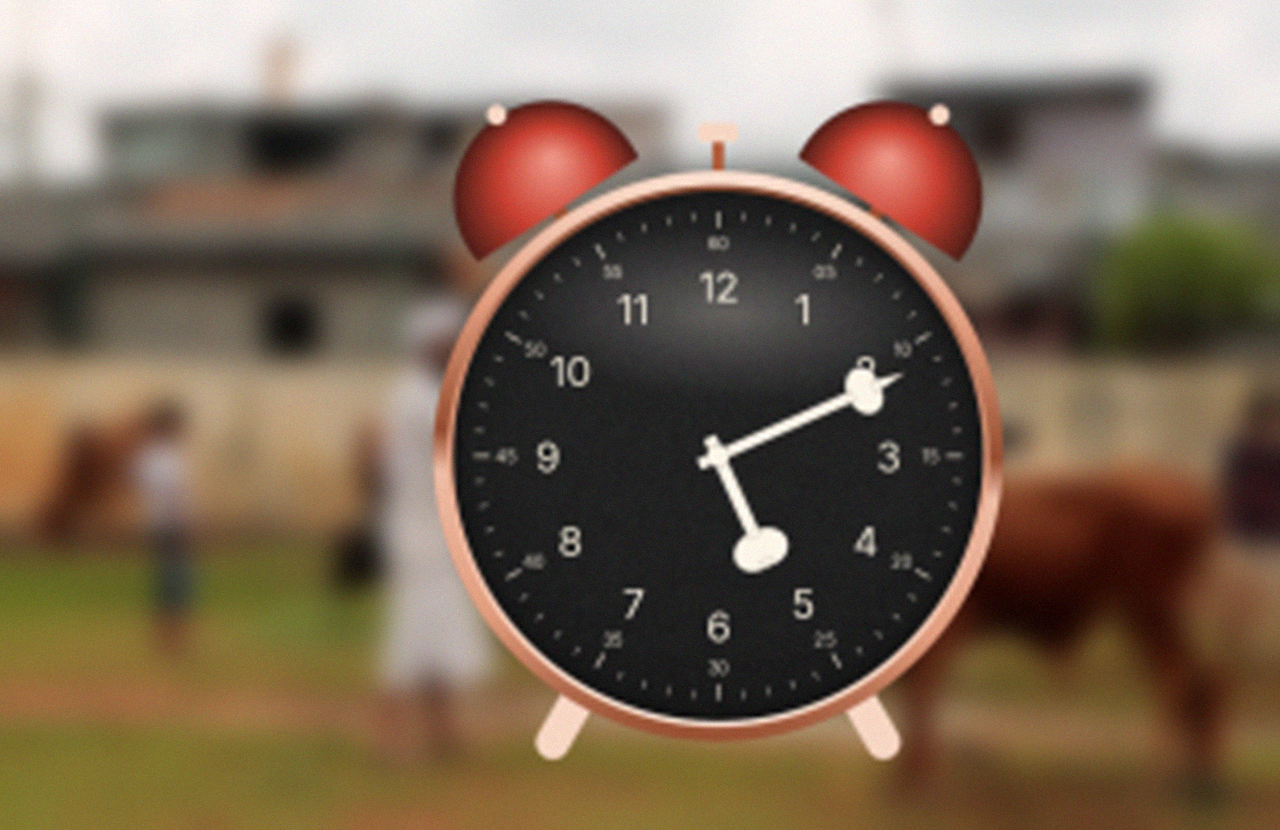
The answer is 5:11
